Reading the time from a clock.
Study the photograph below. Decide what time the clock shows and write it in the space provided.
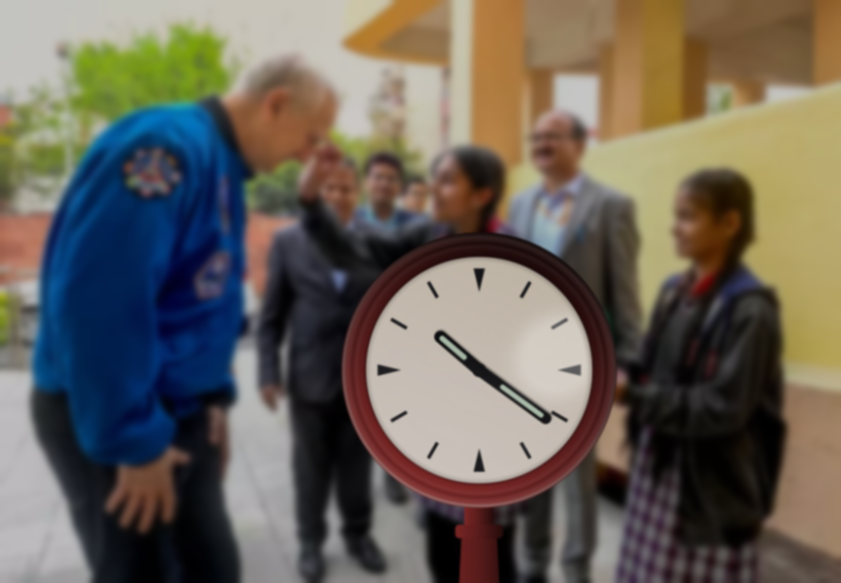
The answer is 10:21
